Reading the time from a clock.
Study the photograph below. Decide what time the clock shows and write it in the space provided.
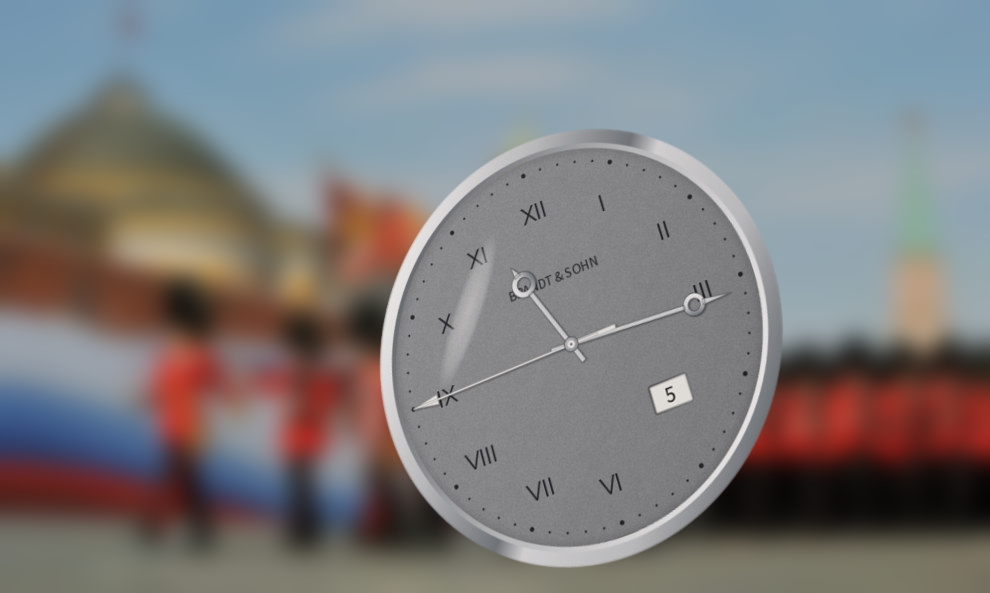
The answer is 11:15:45
